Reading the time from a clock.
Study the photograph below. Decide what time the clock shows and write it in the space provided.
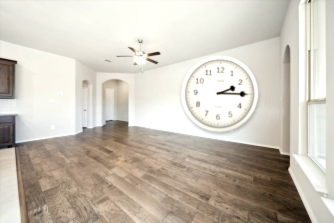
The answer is 2:15
